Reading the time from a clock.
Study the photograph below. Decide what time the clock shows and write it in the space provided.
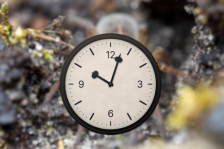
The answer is 10:03
